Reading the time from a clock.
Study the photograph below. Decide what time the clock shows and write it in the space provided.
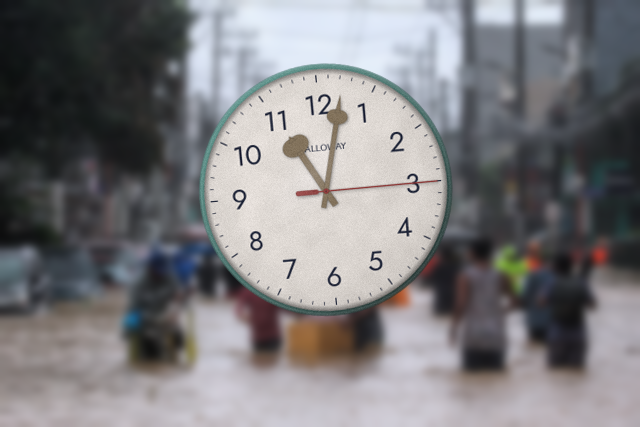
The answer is 11:02:15
